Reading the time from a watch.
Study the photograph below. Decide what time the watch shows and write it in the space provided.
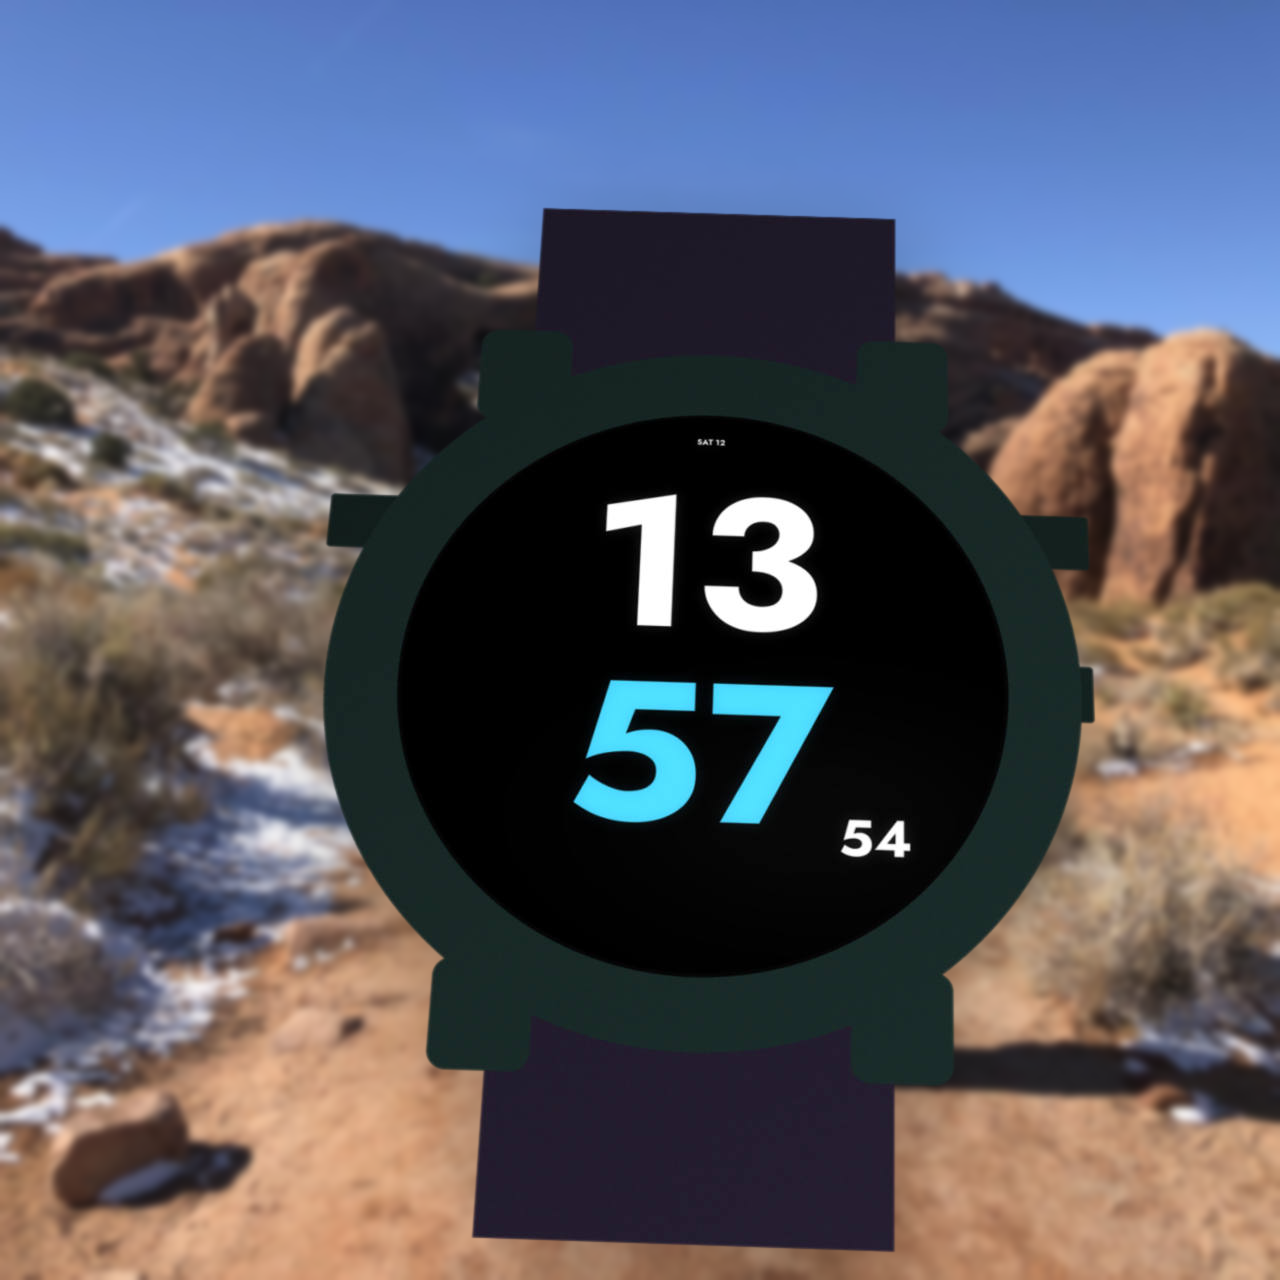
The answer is 13:57:54
